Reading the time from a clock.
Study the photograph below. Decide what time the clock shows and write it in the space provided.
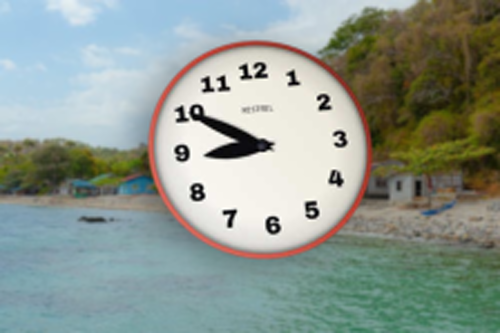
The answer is 8:50
